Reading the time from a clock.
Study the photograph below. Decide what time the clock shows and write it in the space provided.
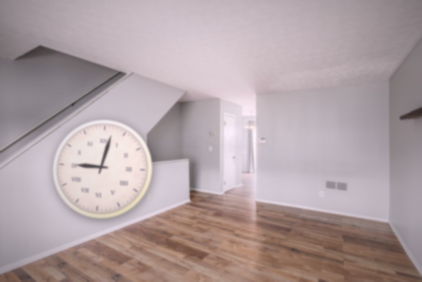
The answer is 9:02
